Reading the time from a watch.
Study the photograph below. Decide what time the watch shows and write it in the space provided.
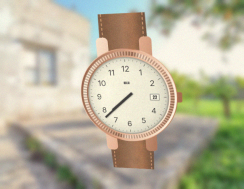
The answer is 7:38
